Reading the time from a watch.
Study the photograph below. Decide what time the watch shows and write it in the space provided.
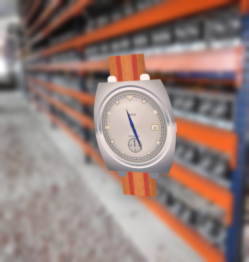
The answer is 11:27
